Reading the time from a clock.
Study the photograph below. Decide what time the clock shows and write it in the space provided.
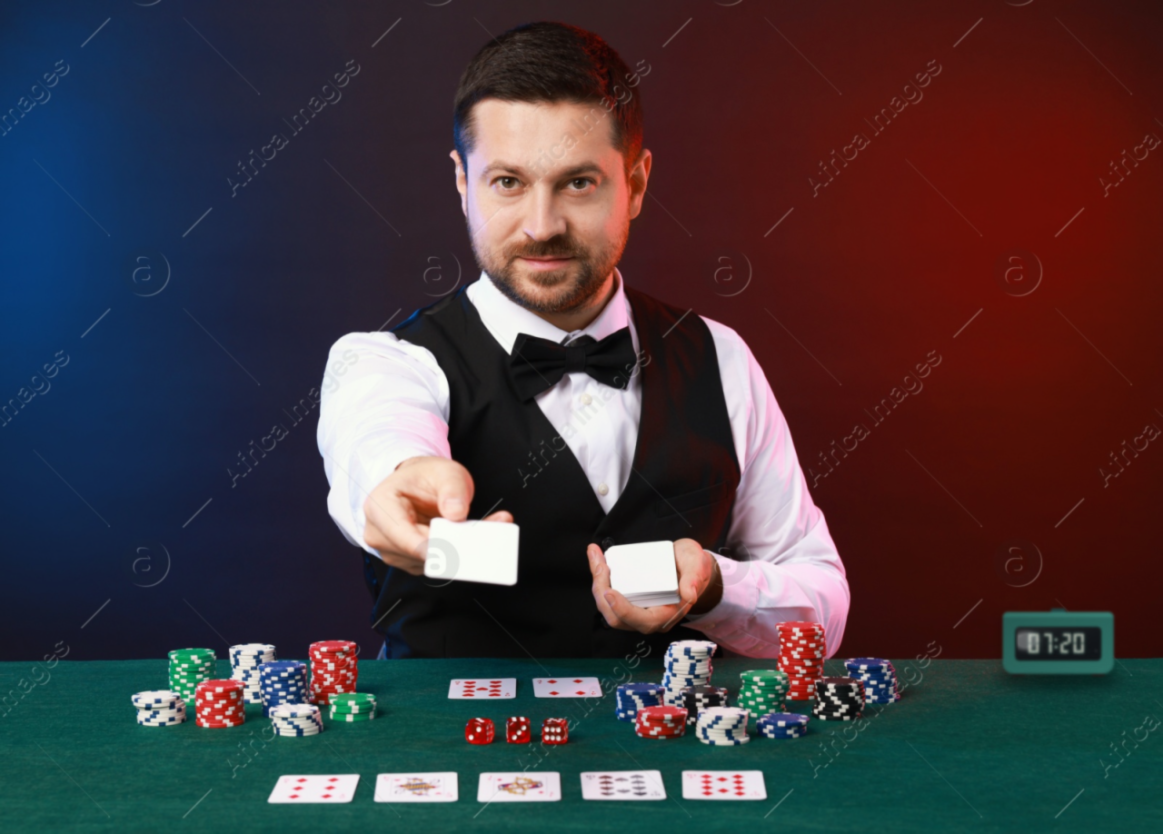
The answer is 7:20
